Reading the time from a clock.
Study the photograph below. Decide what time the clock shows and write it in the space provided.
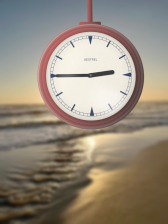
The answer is 2:45
